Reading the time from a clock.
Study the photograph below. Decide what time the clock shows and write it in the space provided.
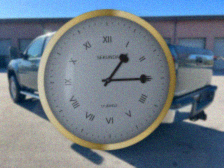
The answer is 1:15
